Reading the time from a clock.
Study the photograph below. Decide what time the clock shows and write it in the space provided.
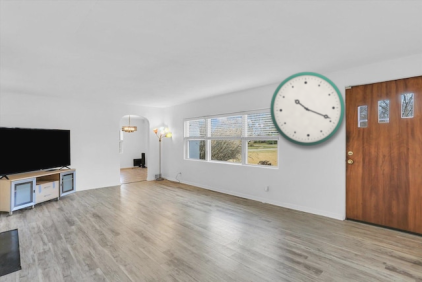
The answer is 10:19
